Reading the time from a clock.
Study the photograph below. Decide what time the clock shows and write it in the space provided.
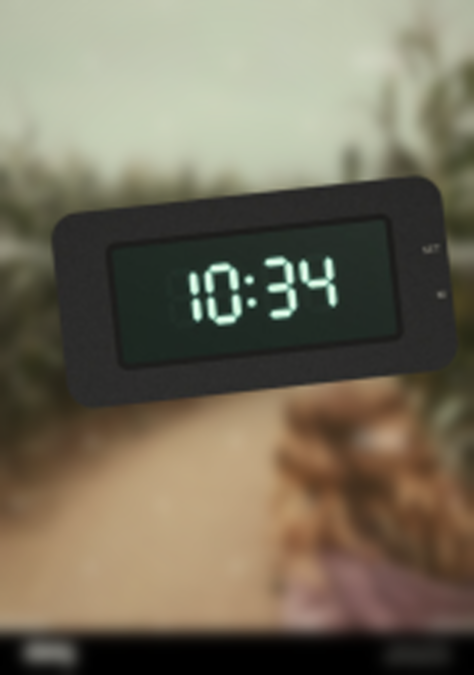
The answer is 10:34
